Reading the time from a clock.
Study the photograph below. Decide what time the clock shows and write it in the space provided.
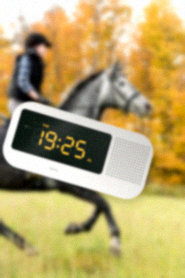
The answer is 19:25
